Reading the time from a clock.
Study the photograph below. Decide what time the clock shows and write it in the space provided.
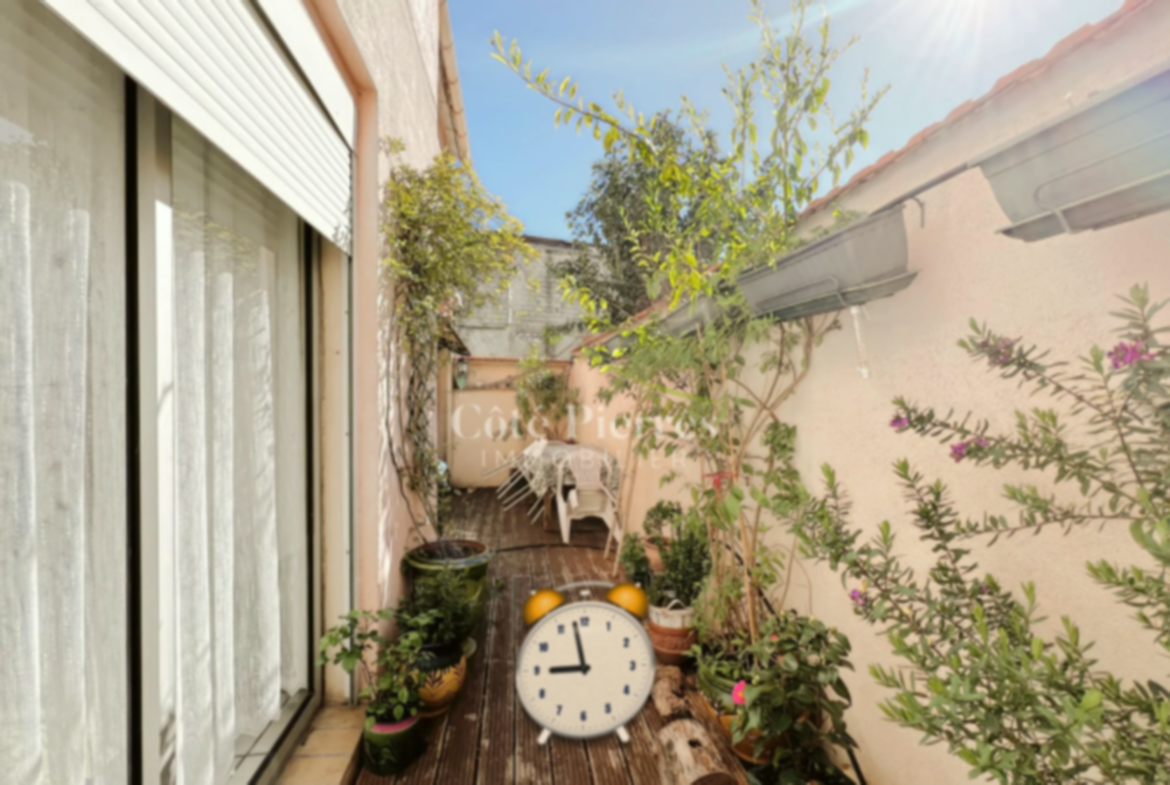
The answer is 8:58
